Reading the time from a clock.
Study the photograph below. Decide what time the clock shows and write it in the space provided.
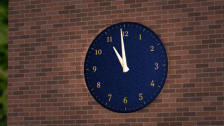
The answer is 10:59
